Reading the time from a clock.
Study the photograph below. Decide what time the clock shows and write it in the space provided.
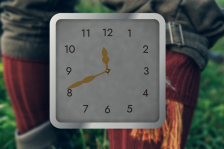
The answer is 11:41
